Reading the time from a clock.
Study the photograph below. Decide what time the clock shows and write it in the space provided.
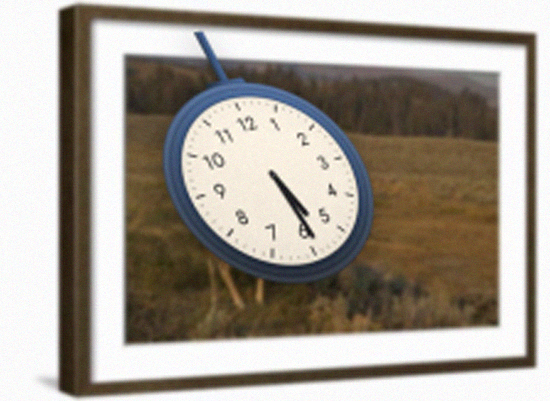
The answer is 5:29
